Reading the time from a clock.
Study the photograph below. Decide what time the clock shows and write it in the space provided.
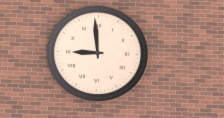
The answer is 8:59
